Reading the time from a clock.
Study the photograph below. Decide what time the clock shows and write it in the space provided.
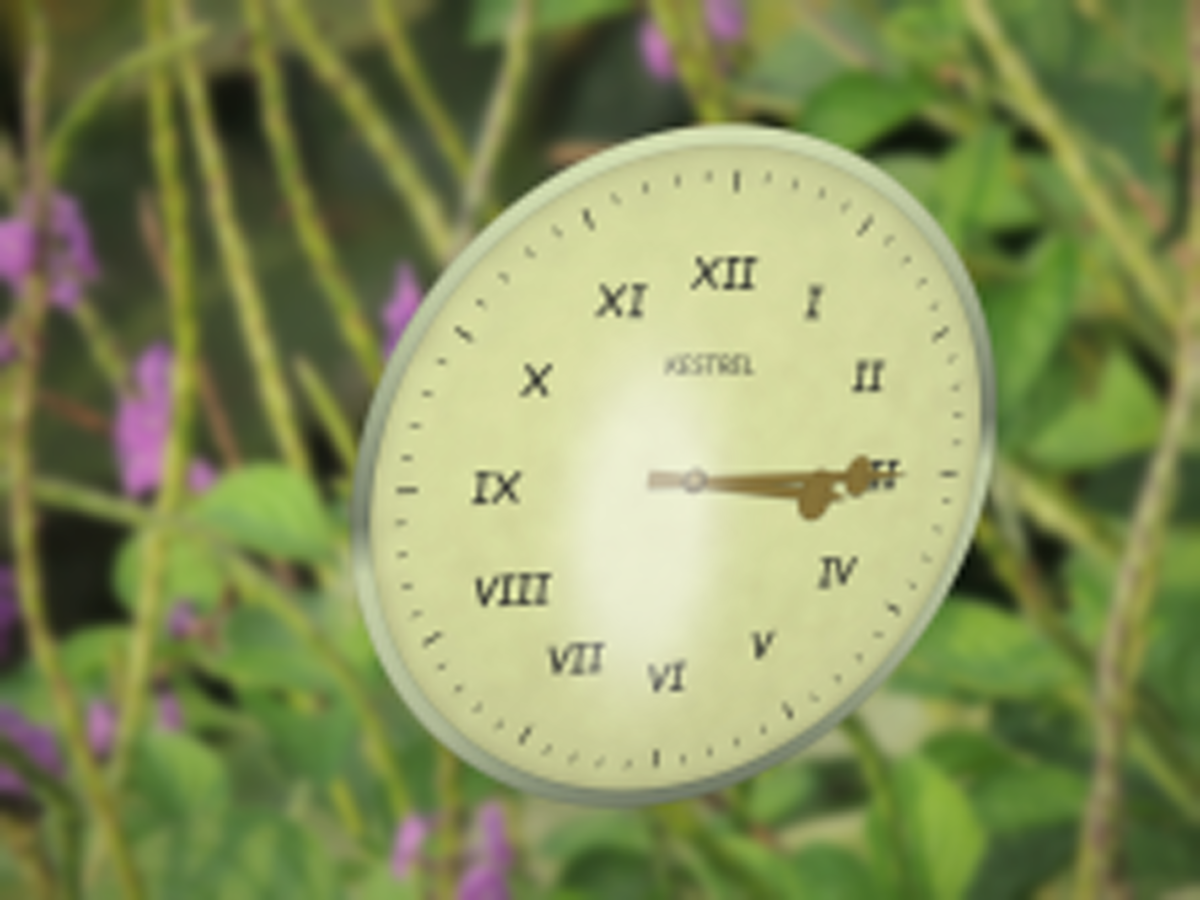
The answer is 3:15
